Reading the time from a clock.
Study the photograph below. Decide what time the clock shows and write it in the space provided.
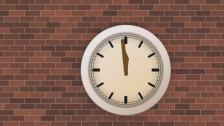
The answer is 11:59
